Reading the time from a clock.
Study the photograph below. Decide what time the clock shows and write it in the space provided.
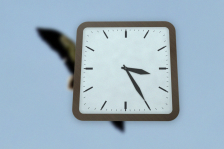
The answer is 3:25
